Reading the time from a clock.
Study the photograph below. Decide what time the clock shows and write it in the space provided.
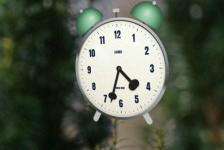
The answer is 4:33
